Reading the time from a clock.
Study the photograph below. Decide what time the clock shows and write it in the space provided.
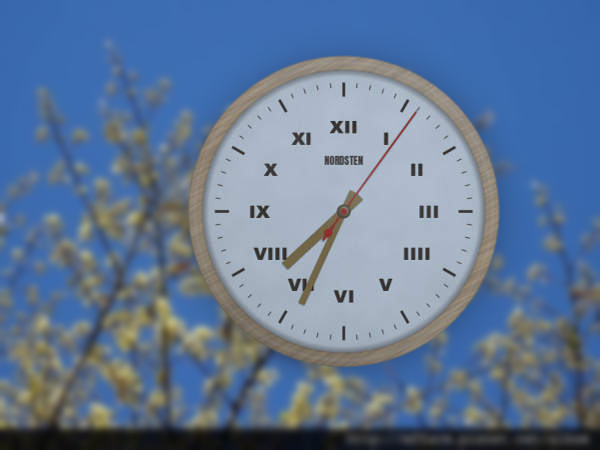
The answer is 7:34:06
